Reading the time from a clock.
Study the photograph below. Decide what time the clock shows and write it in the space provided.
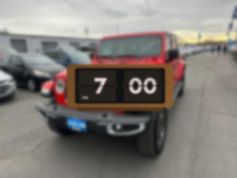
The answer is 7:00
